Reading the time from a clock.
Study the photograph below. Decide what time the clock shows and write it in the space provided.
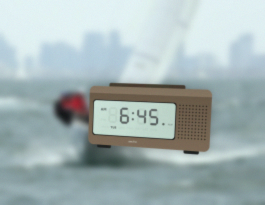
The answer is 6:45
